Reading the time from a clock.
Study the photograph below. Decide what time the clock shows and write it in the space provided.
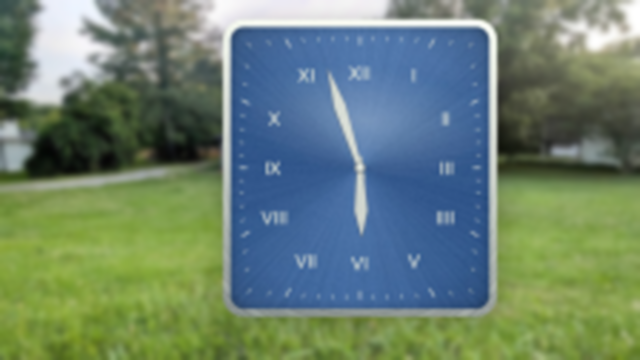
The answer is 5:57
